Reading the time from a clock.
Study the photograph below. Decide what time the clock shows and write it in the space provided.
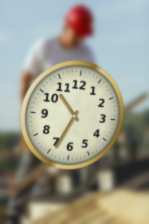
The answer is 10:34
